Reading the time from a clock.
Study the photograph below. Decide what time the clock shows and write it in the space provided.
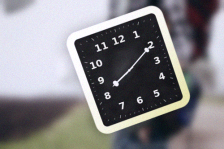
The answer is 8:10
